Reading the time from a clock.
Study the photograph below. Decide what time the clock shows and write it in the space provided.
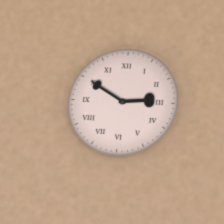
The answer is 2:50
